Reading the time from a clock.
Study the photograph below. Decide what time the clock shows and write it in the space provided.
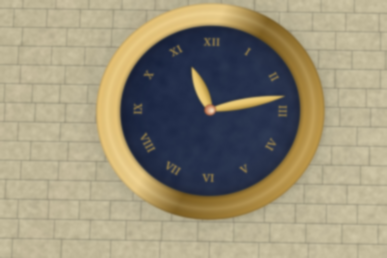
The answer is 11:13
